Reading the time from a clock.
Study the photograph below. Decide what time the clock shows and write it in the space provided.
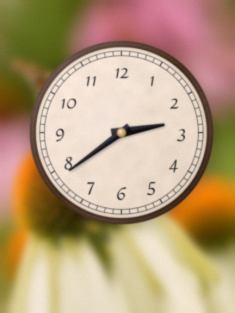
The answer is 2:39
